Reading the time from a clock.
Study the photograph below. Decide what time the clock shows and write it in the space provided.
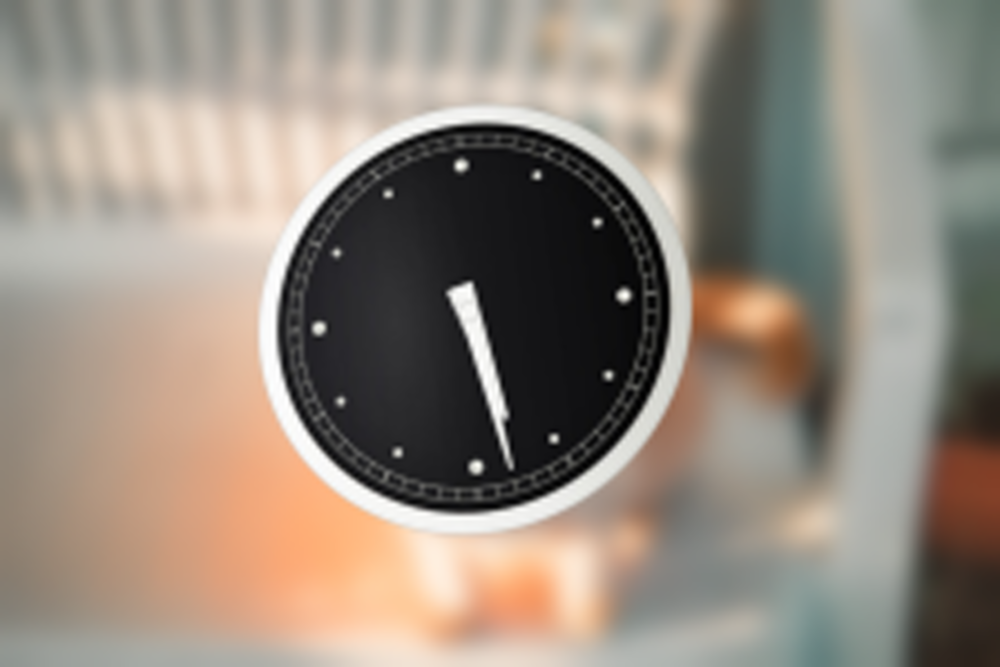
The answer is 5:28
